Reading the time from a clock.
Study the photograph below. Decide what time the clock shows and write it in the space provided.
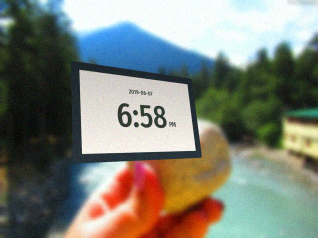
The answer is 6:58
